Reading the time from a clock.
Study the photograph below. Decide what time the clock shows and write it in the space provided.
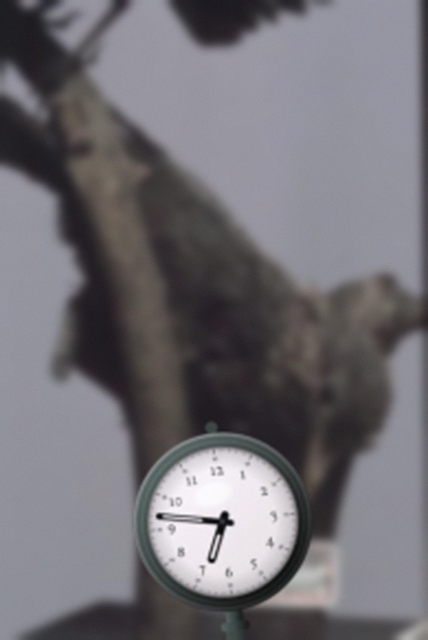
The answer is 6:47
